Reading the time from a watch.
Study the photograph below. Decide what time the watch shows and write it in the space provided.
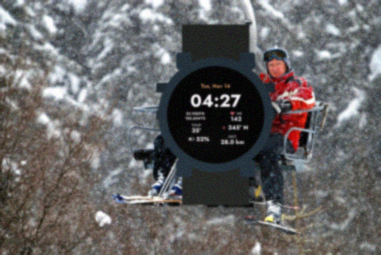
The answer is 4:27
